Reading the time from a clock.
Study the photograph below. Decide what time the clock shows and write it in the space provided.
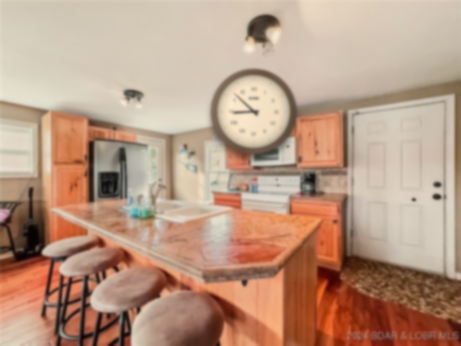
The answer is 8:52
